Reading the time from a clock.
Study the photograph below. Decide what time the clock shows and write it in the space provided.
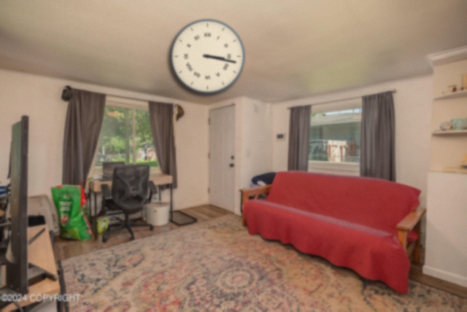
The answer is 3:17
